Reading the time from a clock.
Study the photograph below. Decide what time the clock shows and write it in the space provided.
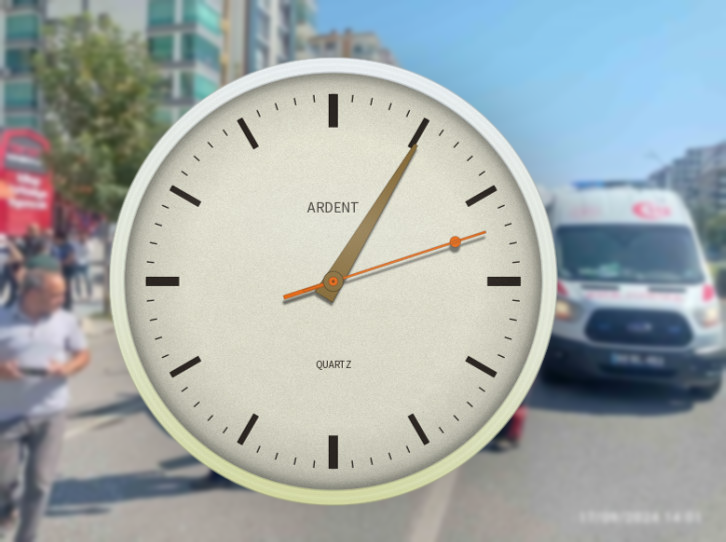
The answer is 1:05:12
